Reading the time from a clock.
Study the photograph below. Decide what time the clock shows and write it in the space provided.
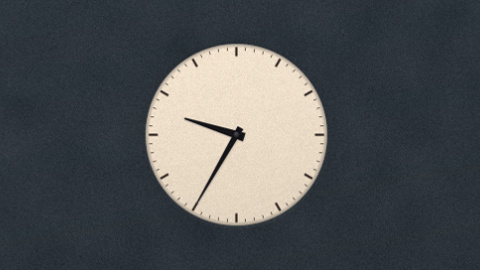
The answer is 9:35
